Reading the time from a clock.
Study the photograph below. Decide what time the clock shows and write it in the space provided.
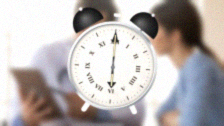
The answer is 6:00
